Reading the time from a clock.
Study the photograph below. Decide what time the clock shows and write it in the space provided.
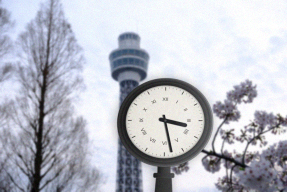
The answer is 3:28
